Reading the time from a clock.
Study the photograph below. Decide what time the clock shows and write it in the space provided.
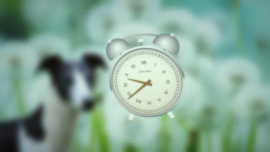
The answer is 9:39
